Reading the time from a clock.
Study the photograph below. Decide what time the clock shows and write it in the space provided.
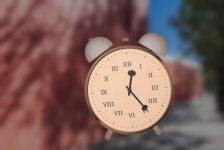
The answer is 12:24
